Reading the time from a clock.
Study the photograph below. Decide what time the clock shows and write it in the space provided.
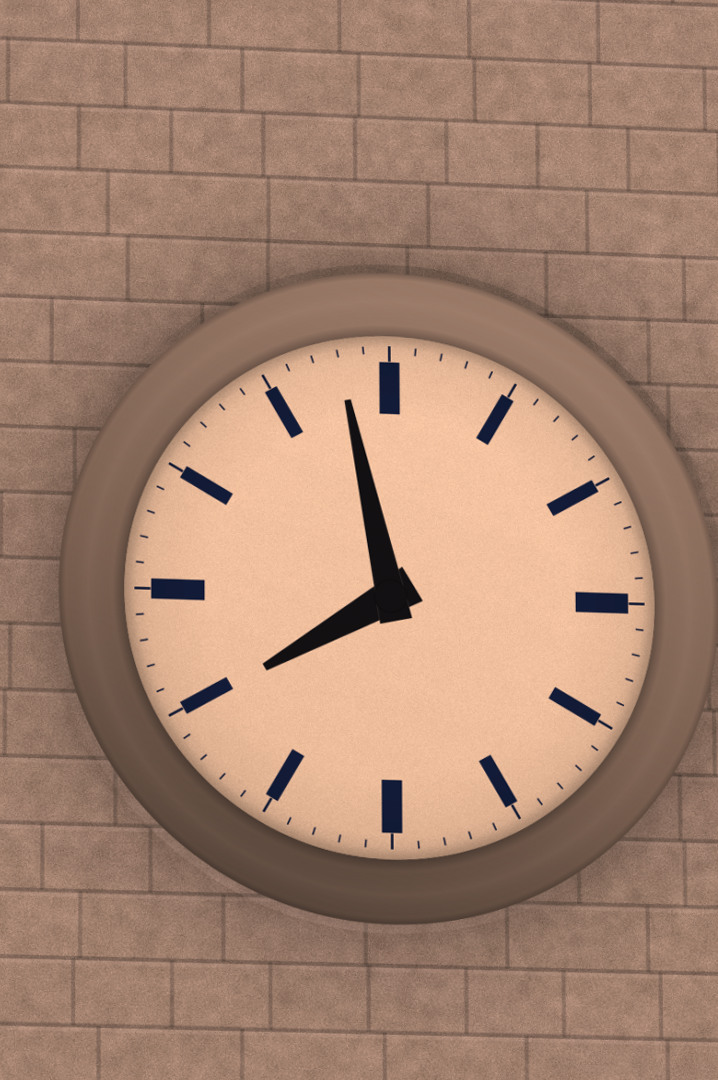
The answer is 7:58
